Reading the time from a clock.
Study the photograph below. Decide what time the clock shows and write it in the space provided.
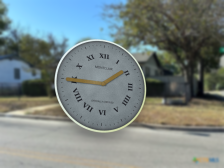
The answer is 1:45
